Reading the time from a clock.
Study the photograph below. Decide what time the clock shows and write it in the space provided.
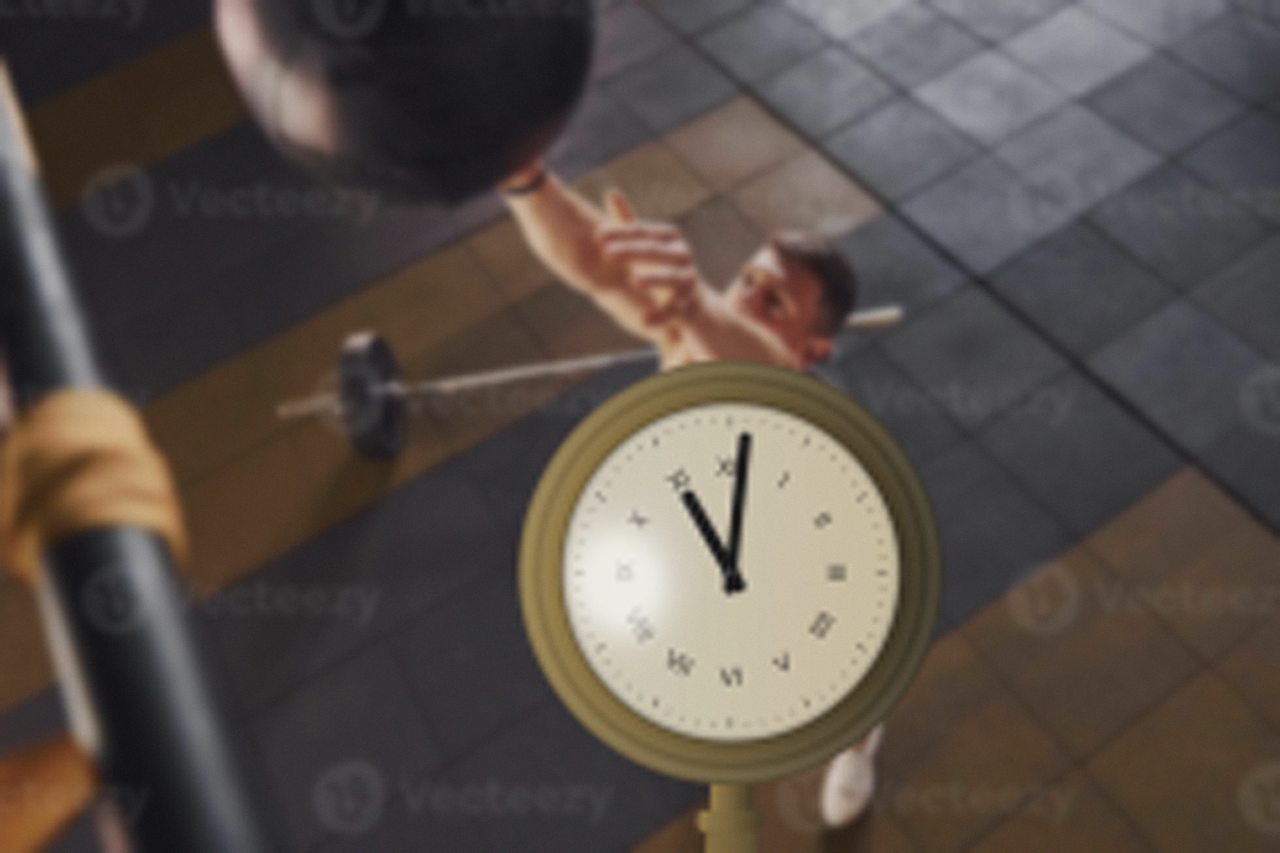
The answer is 11:01
